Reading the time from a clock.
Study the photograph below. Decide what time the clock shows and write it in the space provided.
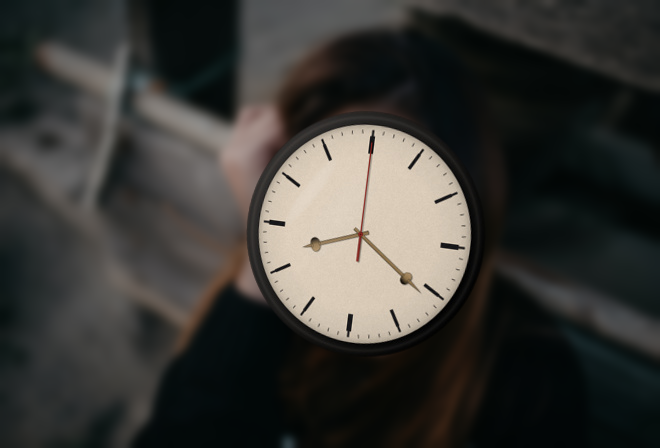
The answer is 8:21:00
